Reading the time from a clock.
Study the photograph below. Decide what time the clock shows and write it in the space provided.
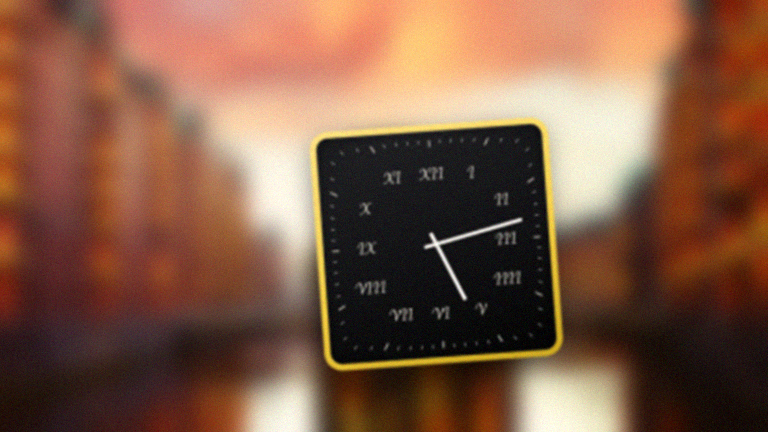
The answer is 5:13
